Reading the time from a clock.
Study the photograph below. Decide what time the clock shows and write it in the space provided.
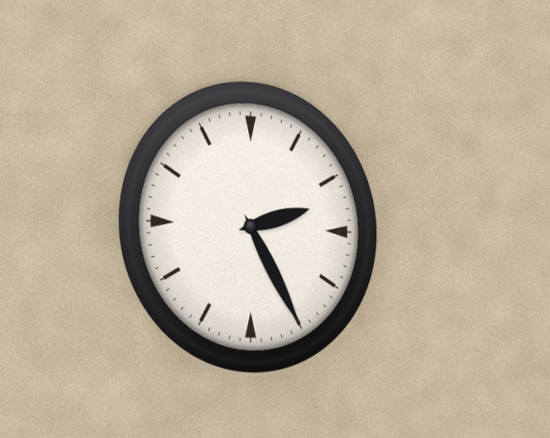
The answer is 2:25
